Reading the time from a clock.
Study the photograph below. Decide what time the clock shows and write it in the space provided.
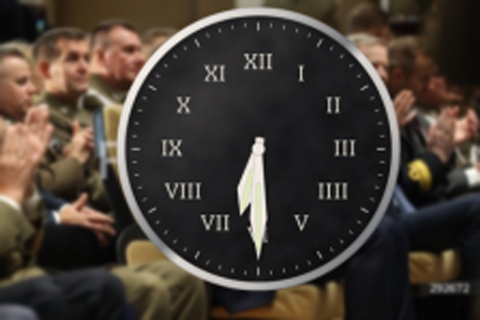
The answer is 6:30
